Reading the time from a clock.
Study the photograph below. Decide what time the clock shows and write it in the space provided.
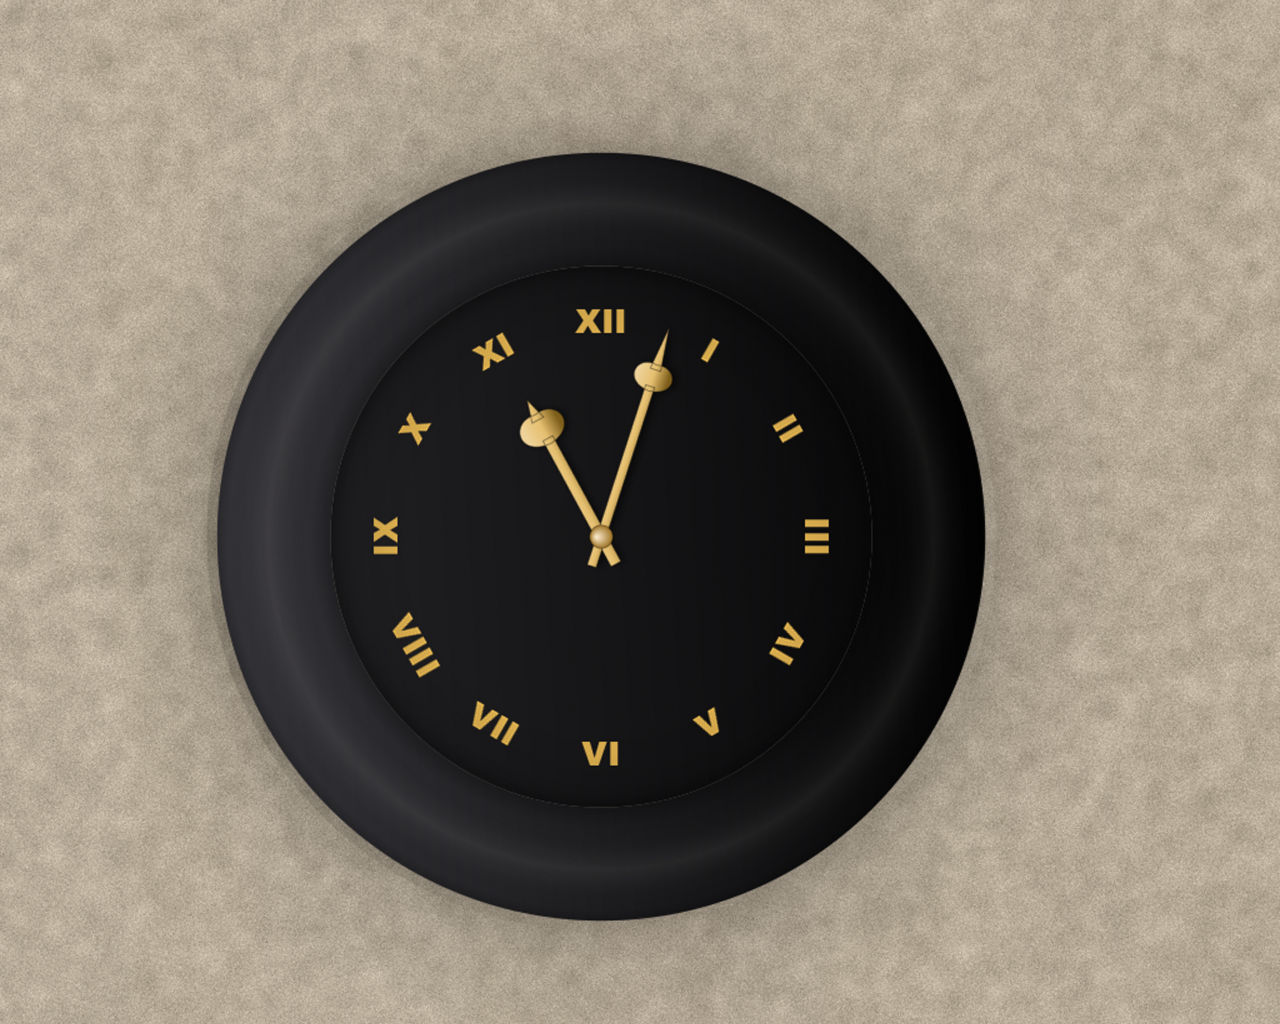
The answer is 11:03
